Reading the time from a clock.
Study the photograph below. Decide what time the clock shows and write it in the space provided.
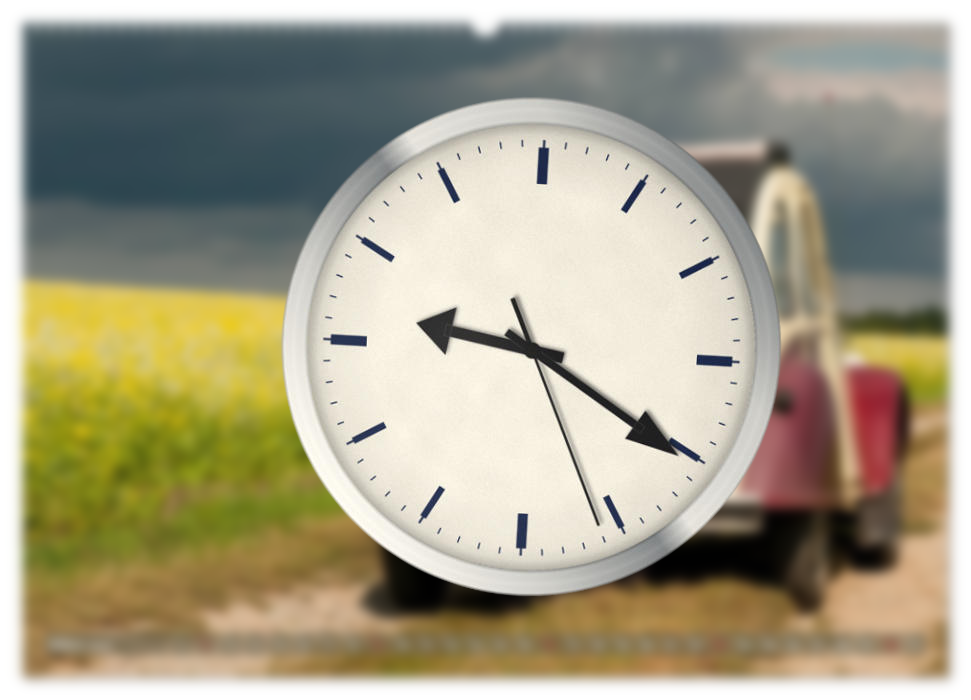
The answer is 9:20:26
